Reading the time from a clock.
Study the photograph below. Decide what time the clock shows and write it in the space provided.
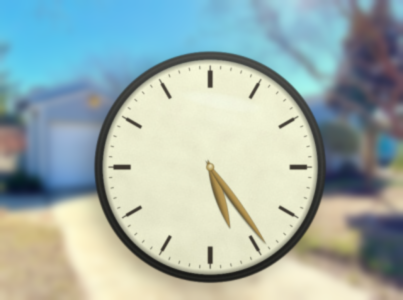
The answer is 5:24
